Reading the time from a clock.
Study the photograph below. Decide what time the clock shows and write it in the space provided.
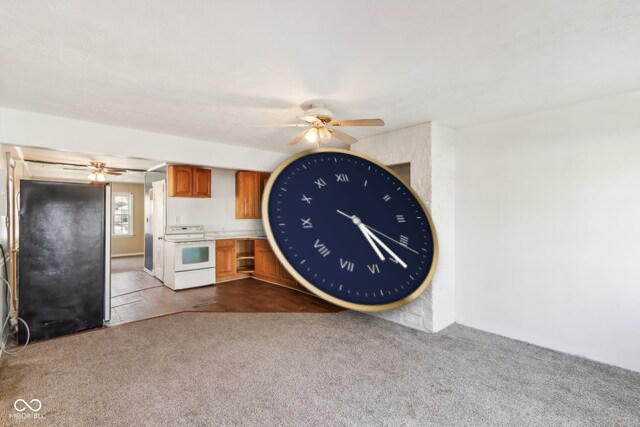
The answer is 5:24:21
